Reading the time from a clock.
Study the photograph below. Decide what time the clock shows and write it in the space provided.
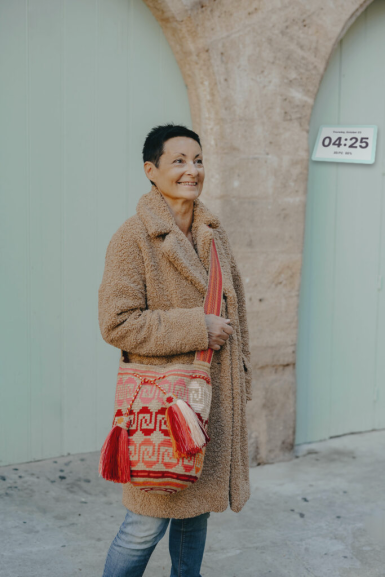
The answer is 4:25
